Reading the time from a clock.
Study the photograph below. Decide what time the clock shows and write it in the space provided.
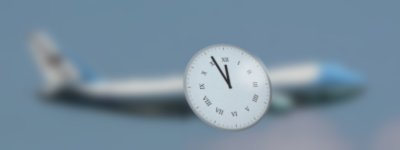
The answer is 11:56
